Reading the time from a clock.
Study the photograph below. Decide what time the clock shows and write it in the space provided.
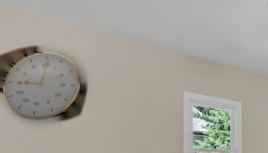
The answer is 9:01
